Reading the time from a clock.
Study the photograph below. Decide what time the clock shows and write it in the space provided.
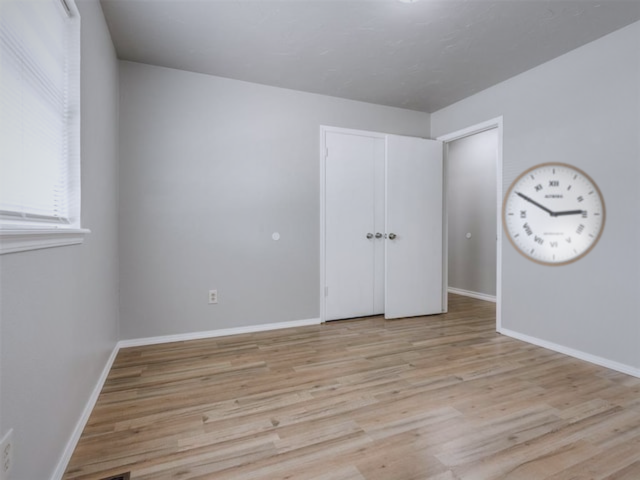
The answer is 2:50
